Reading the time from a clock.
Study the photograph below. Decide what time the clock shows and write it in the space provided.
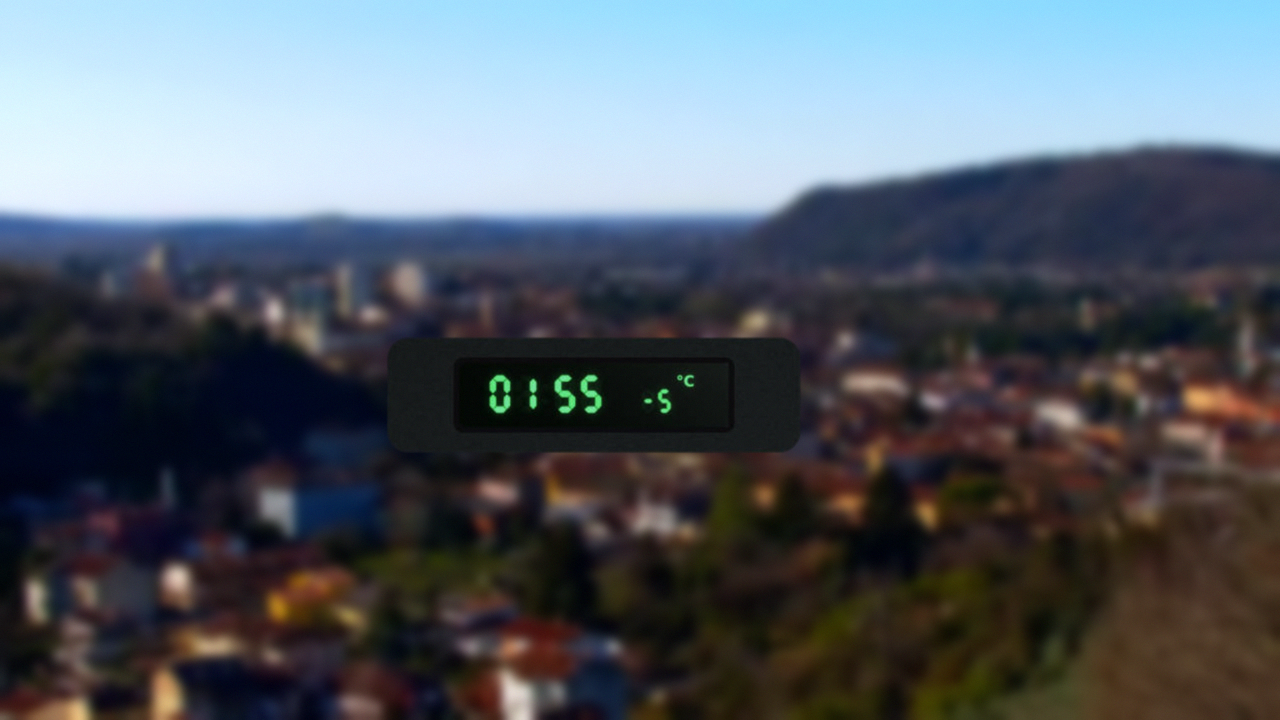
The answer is 1:55
